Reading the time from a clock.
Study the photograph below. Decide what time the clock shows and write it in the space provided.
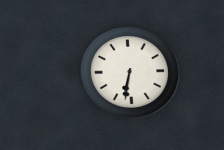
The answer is 6:32
